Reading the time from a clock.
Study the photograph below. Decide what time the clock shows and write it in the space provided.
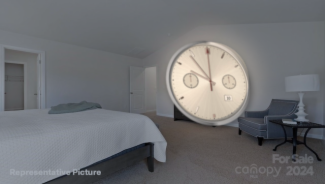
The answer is 9:54
